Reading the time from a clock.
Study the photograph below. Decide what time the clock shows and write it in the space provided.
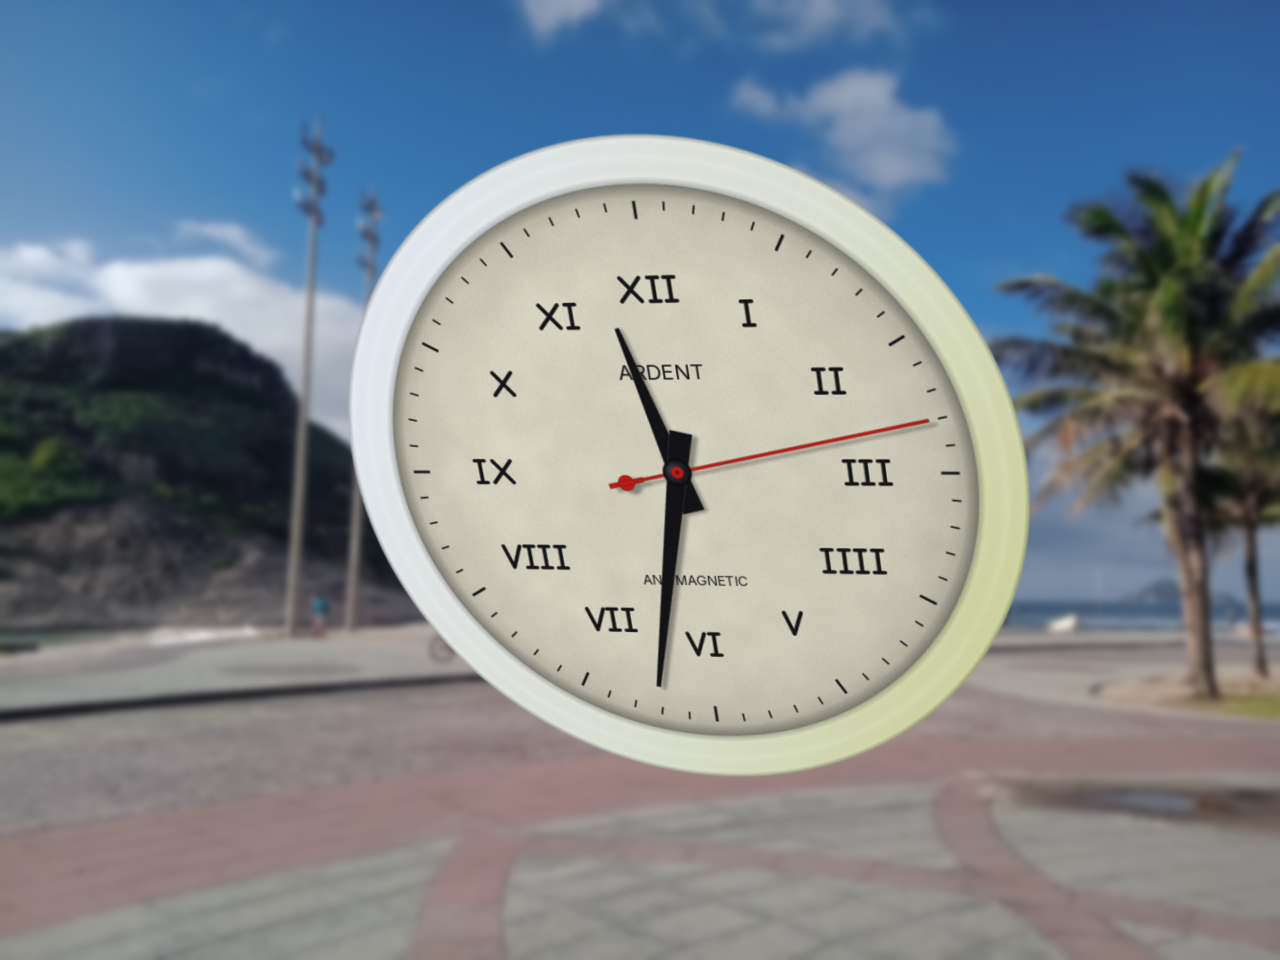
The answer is 11:32:13
